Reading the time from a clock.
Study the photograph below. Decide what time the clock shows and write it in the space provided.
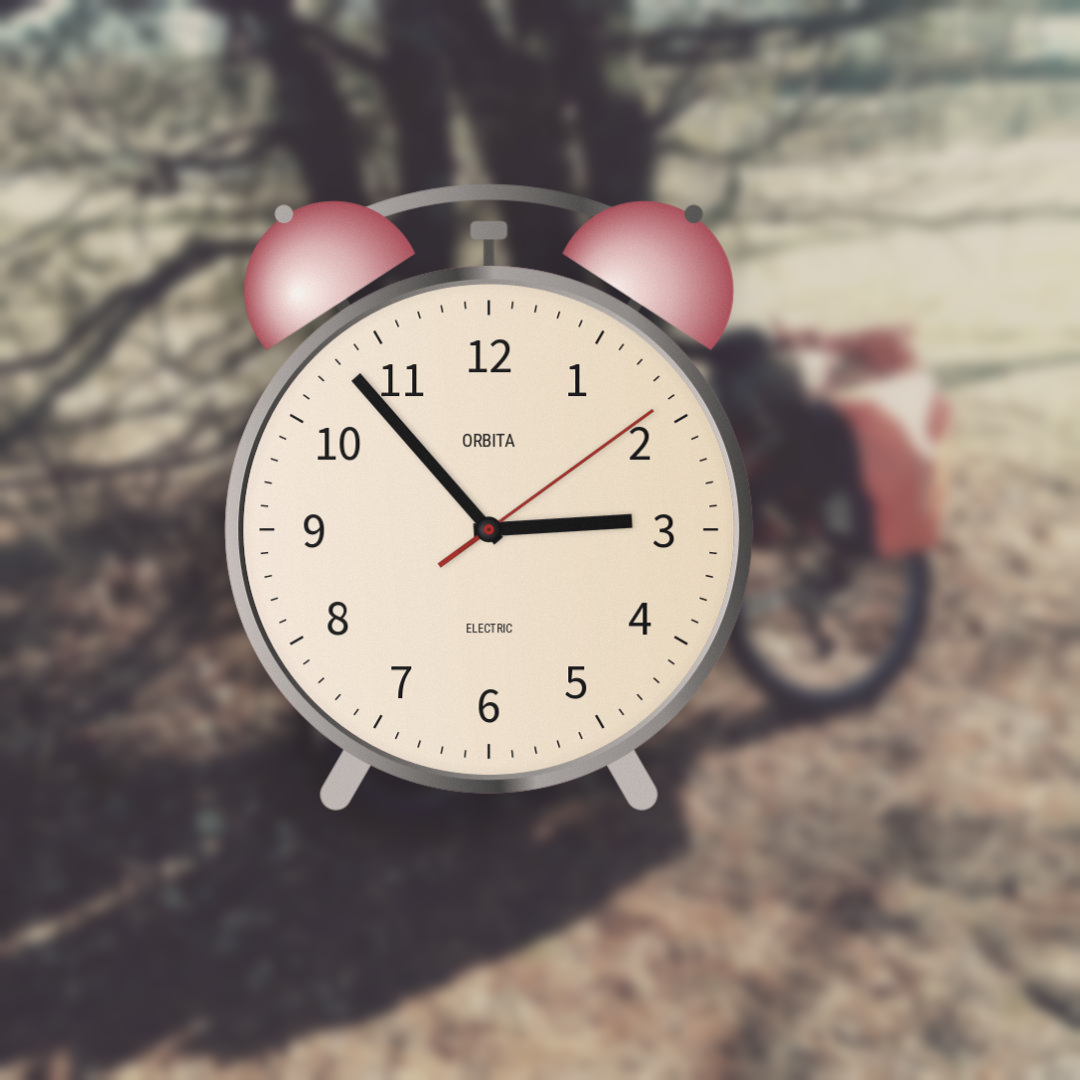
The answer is 2:53:09
